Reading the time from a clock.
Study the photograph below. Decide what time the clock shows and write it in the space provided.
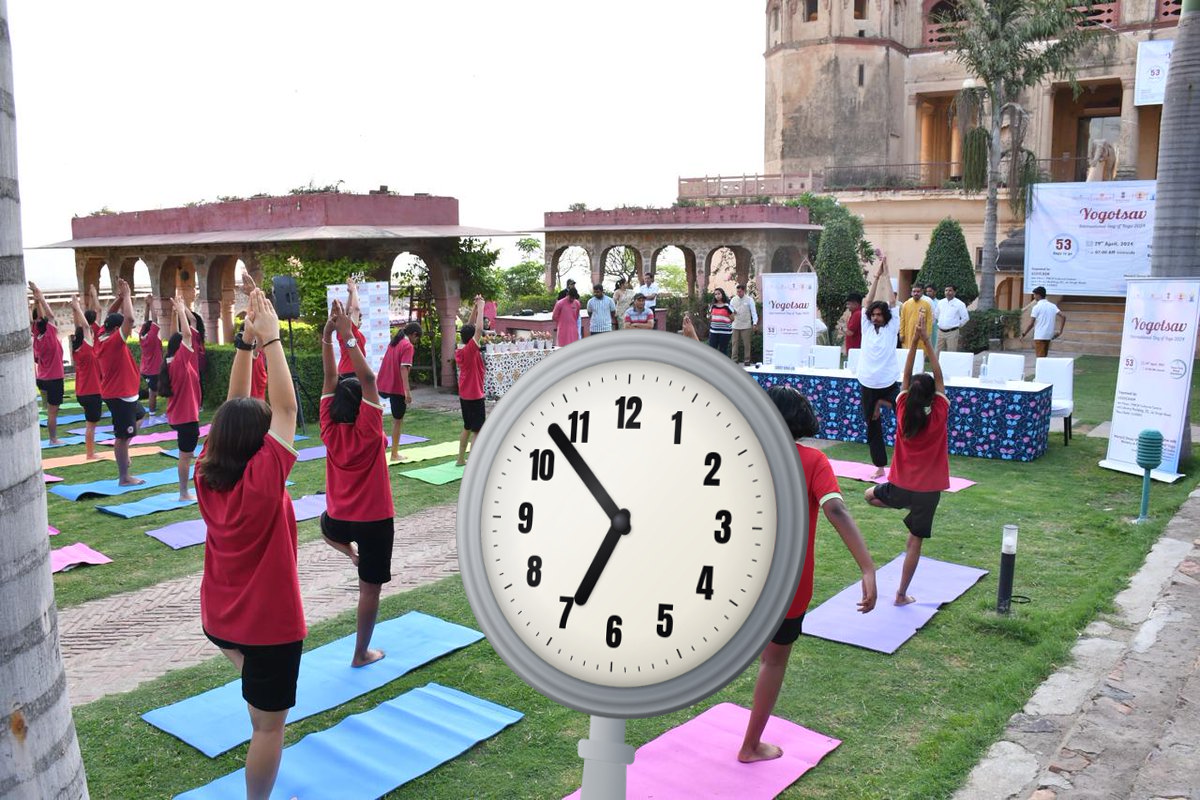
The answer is 6:53
